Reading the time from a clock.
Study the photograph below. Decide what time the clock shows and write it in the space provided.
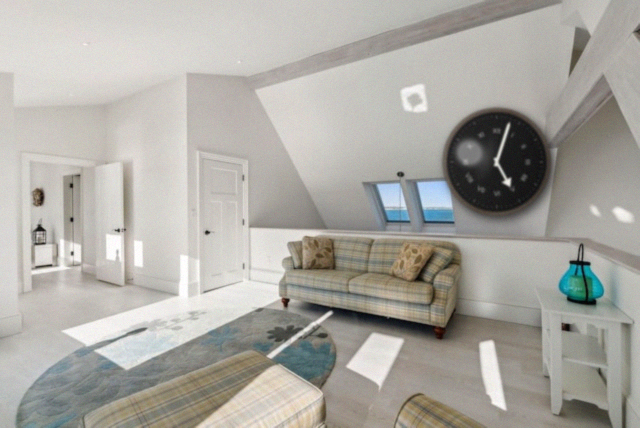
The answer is 5:03
